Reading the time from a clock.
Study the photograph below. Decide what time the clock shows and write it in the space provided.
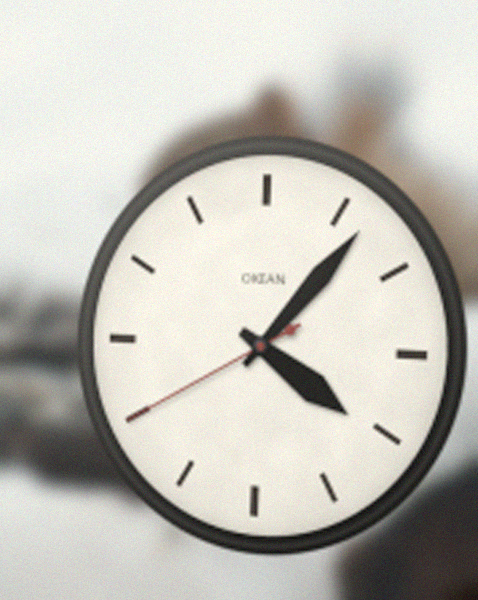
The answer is 4:06:40
